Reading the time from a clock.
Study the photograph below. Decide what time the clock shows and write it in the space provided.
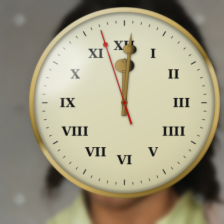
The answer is 12:00:57
